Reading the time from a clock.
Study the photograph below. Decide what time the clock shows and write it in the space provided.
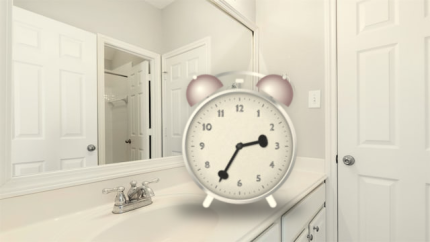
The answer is 2:35
